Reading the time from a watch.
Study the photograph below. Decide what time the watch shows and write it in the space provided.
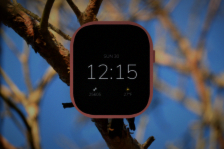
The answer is 12:15
